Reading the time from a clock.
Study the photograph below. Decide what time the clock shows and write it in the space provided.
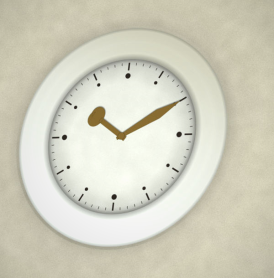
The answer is 10:10
